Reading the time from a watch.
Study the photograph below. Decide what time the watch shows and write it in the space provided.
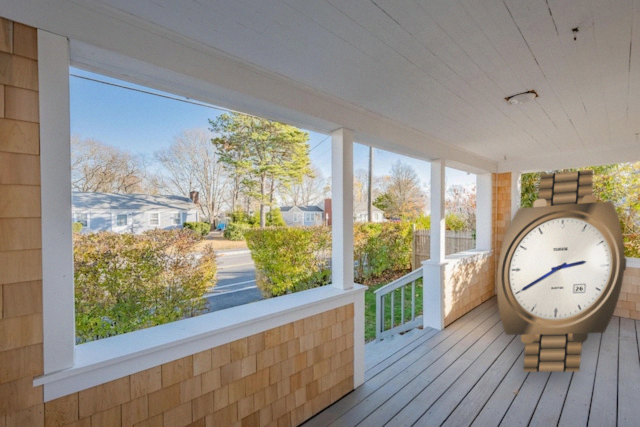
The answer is 2:40
